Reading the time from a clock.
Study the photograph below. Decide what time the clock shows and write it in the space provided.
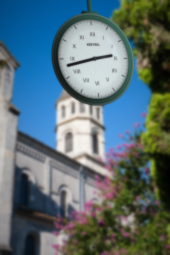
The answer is 2:43
